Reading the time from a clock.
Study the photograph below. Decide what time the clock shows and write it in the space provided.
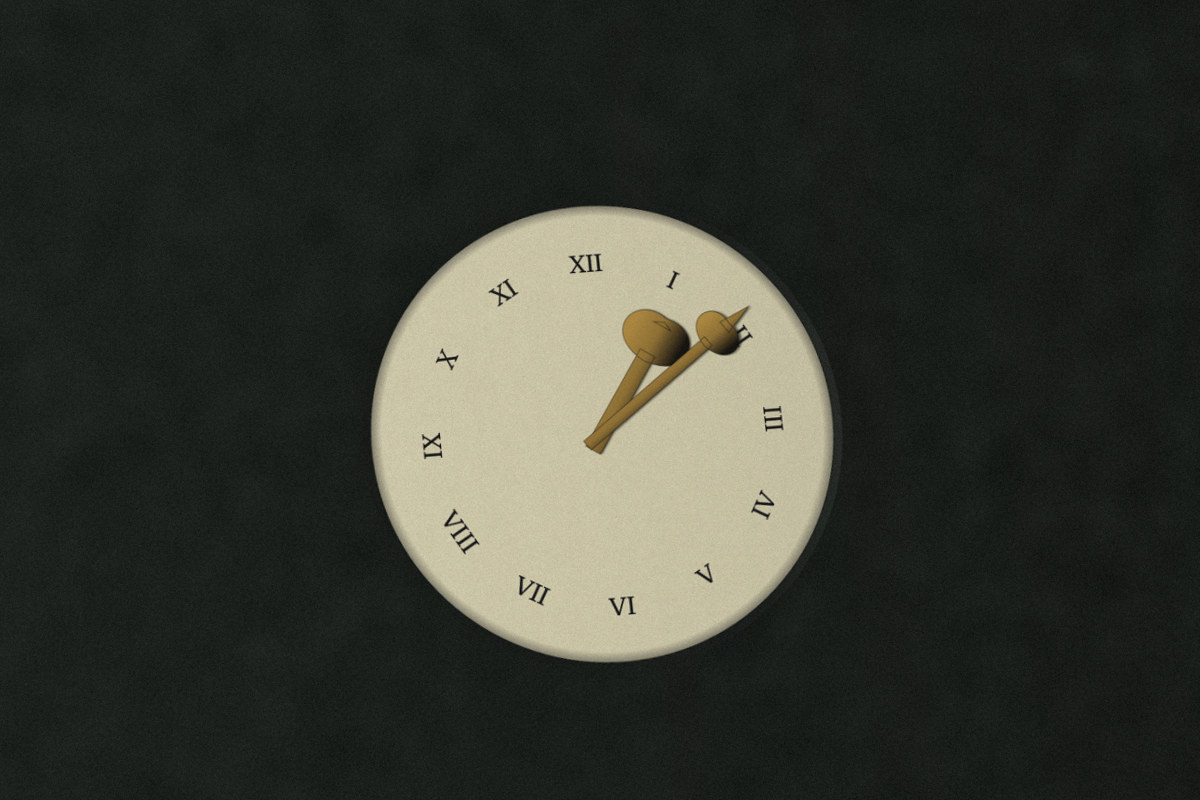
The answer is 1:09
